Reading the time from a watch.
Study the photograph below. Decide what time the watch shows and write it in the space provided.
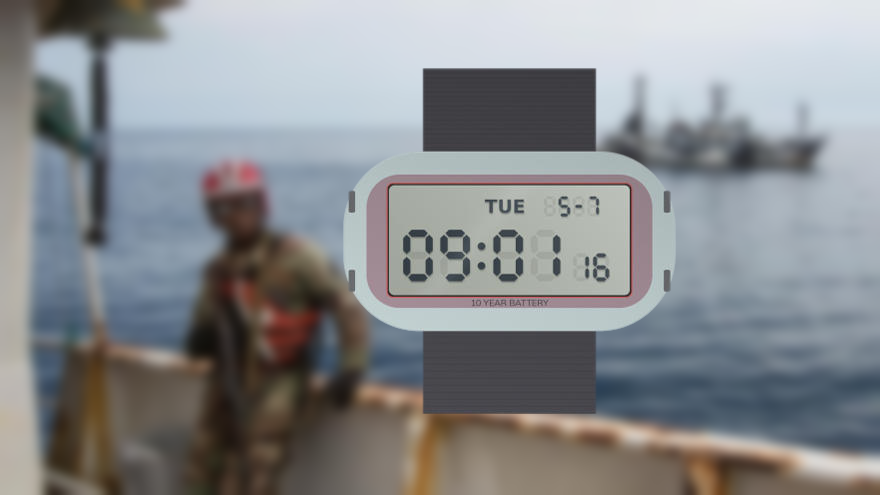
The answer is 9:01:16
